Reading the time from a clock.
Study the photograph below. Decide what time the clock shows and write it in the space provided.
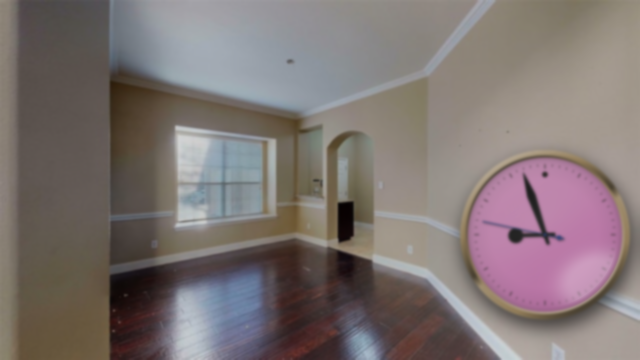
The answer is 8:56:47
